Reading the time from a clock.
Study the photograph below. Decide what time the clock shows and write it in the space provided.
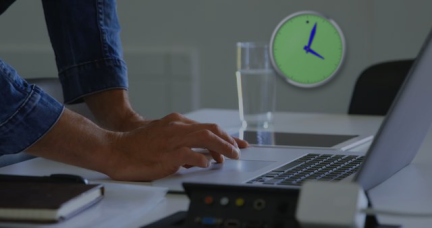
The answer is 4:03
